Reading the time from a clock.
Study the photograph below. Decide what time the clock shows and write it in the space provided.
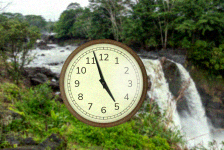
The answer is 4:57
